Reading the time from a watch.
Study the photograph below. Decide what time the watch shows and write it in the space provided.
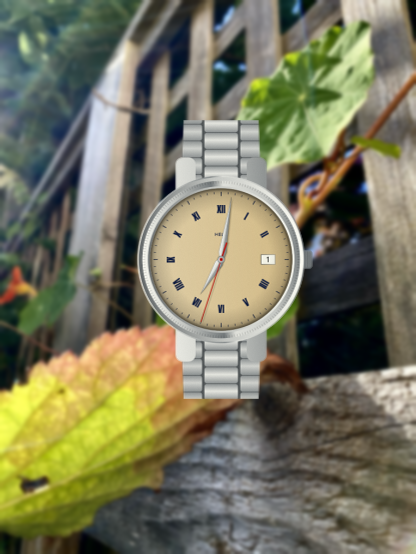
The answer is 7:01:33
